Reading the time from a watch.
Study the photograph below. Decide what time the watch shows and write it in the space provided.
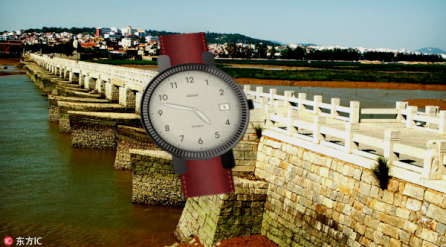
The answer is 4:48
